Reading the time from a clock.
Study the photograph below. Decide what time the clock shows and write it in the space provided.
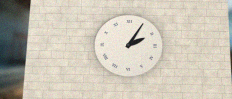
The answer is 2:05
